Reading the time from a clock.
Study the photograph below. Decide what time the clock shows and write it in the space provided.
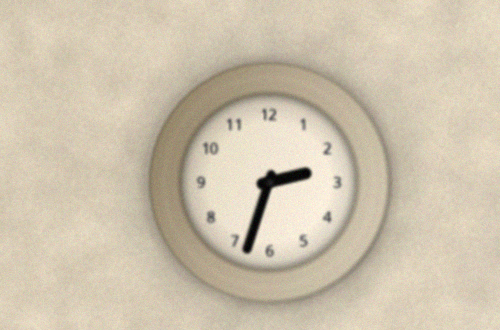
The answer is 2:33
